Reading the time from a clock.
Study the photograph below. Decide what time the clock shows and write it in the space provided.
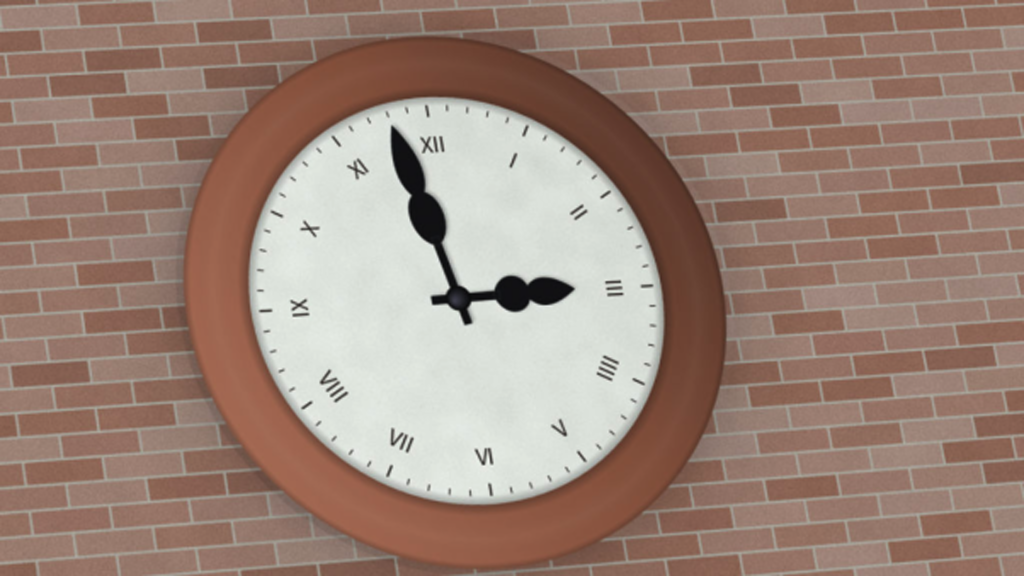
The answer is 2:58
